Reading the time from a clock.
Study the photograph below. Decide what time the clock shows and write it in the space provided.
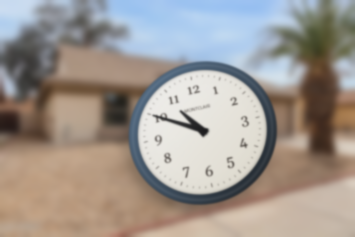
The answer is 10:50
